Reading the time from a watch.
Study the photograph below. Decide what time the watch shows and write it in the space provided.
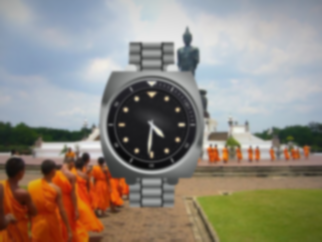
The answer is 4:31
